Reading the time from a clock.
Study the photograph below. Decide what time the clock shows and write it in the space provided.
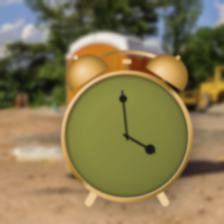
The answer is 3:59
